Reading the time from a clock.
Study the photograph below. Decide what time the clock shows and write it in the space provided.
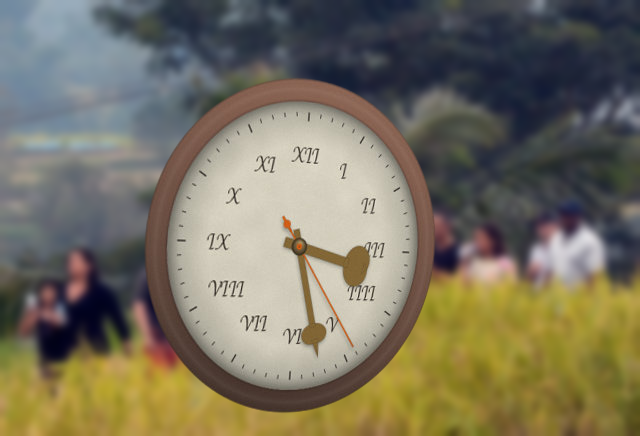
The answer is 3:27:24
